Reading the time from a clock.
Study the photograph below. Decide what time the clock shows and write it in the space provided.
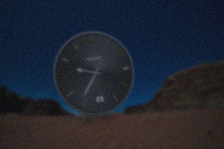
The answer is 9:36
